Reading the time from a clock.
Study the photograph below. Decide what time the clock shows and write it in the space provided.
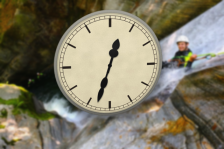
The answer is 12:33
